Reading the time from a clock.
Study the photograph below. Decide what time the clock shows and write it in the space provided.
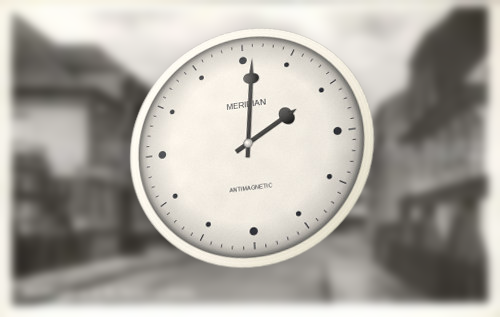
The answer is 2:01
